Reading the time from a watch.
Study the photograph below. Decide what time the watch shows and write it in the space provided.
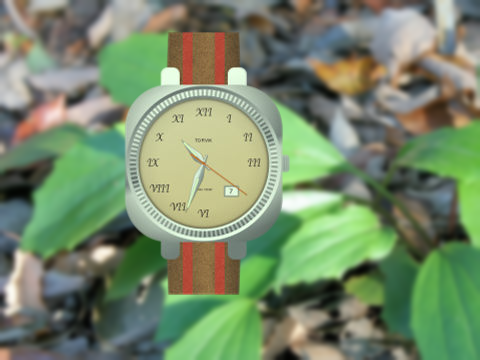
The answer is 10:33:21
